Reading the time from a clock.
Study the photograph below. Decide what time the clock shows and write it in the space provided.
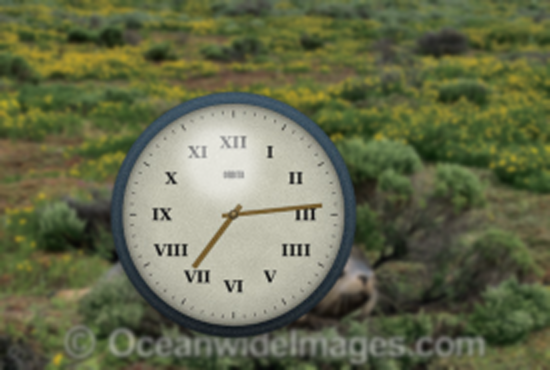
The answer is 7:14
